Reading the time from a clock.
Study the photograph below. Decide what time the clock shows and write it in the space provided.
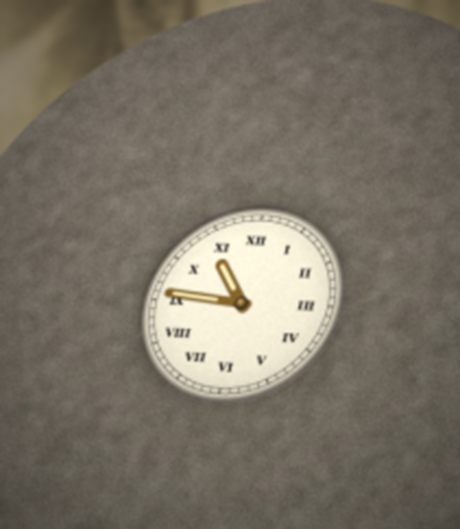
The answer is 10:46
